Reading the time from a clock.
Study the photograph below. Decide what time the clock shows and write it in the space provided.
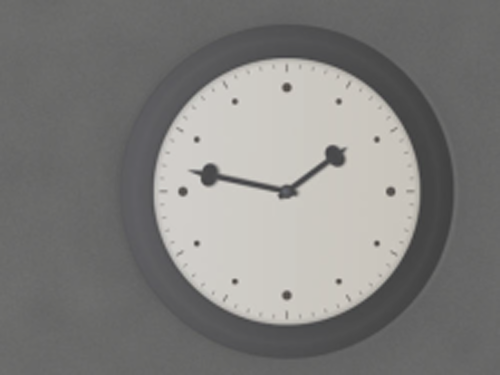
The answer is 1:47
